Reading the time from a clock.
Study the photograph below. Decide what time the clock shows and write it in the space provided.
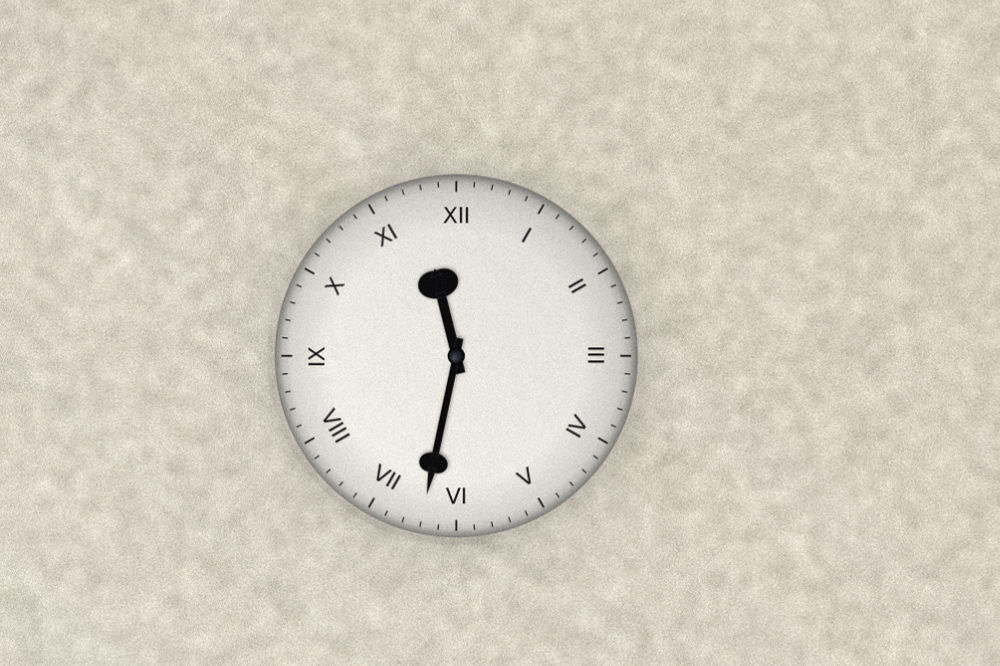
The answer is 11:32
